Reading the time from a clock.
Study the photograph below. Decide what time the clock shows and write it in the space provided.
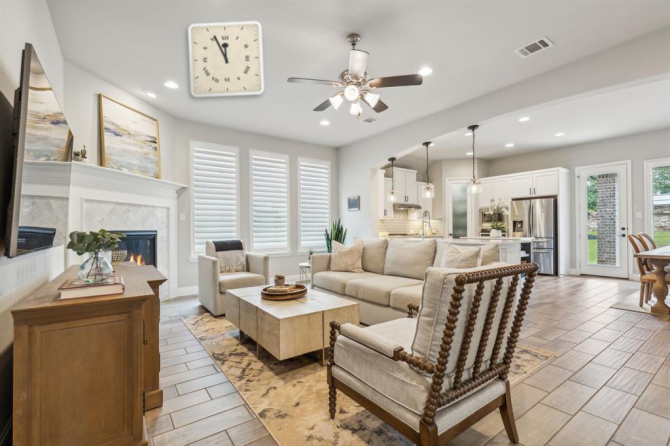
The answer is 11:56
